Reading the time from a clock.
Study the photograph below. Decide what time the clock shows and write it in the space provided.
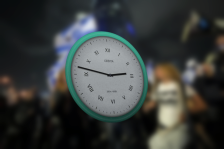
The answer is 2:47
